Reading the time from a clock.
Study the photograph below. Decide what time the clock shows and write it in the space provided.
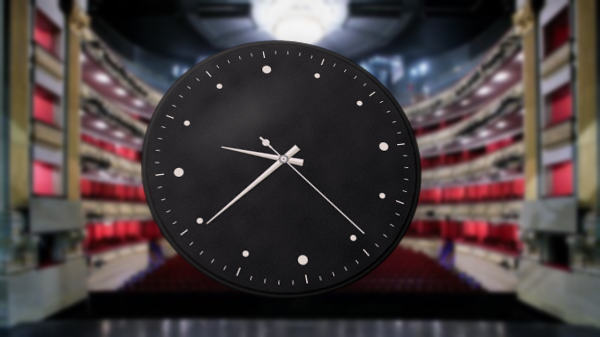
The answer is 9:39:24
